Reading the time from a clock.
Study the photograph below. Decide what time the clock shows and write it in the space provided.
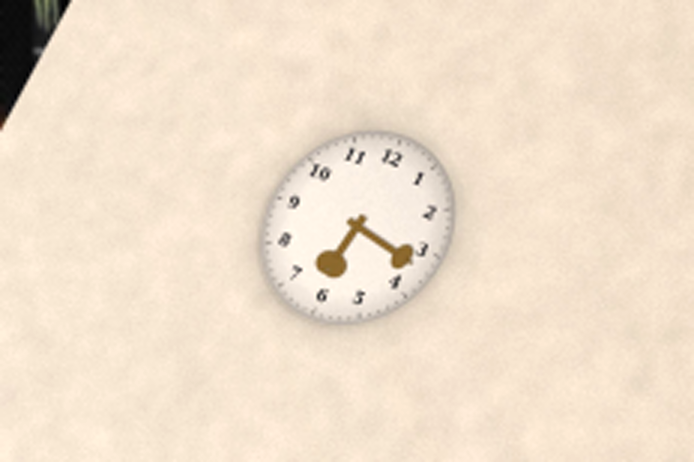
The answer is 6:17
